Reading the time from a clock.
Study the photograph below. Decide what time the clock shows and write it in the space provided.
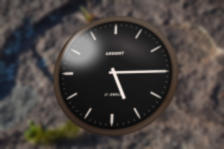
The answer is 5:15
